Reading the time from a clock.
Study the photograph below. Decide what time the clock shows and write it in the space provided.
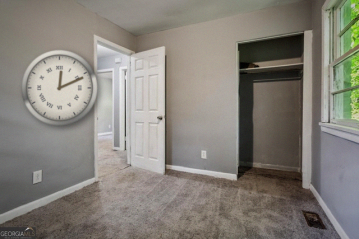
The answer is 12:11
